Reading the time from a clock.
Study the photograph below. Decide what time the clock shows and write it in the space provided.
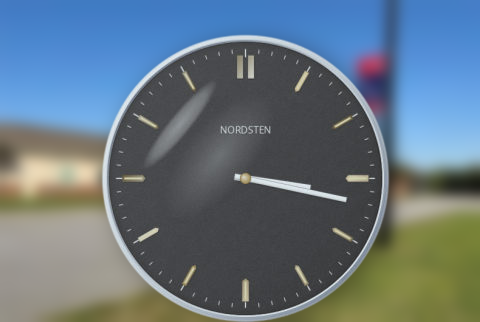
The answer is 3:17
